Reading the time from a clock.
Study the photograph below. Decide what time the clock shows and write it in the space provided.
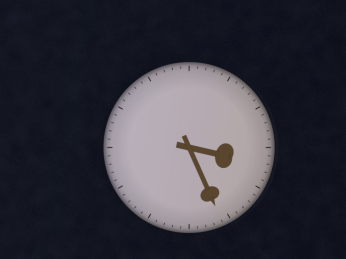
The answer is 3:26
